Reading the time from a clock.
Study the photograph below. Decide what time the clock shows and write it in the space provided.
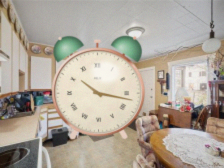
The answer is 10:17
